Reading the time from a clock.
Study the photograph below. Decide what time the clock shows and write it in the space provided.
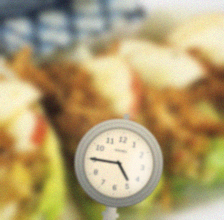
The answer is 4:45
